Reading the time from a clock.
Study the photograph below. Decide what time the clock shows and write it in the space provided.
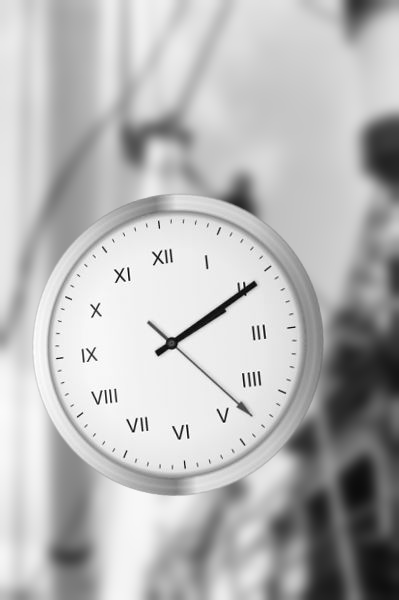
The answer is 2:10:23
